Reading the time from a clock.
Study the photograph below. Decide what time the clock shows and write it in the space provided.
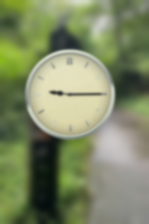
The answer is 9:15
